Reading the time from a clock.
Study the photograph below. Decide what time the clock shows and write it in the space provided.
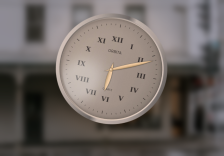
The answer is 6:11
